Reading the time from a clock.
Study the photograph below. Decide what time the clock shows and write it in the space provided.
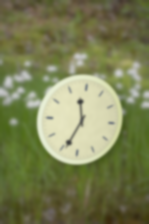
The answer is 11:34
